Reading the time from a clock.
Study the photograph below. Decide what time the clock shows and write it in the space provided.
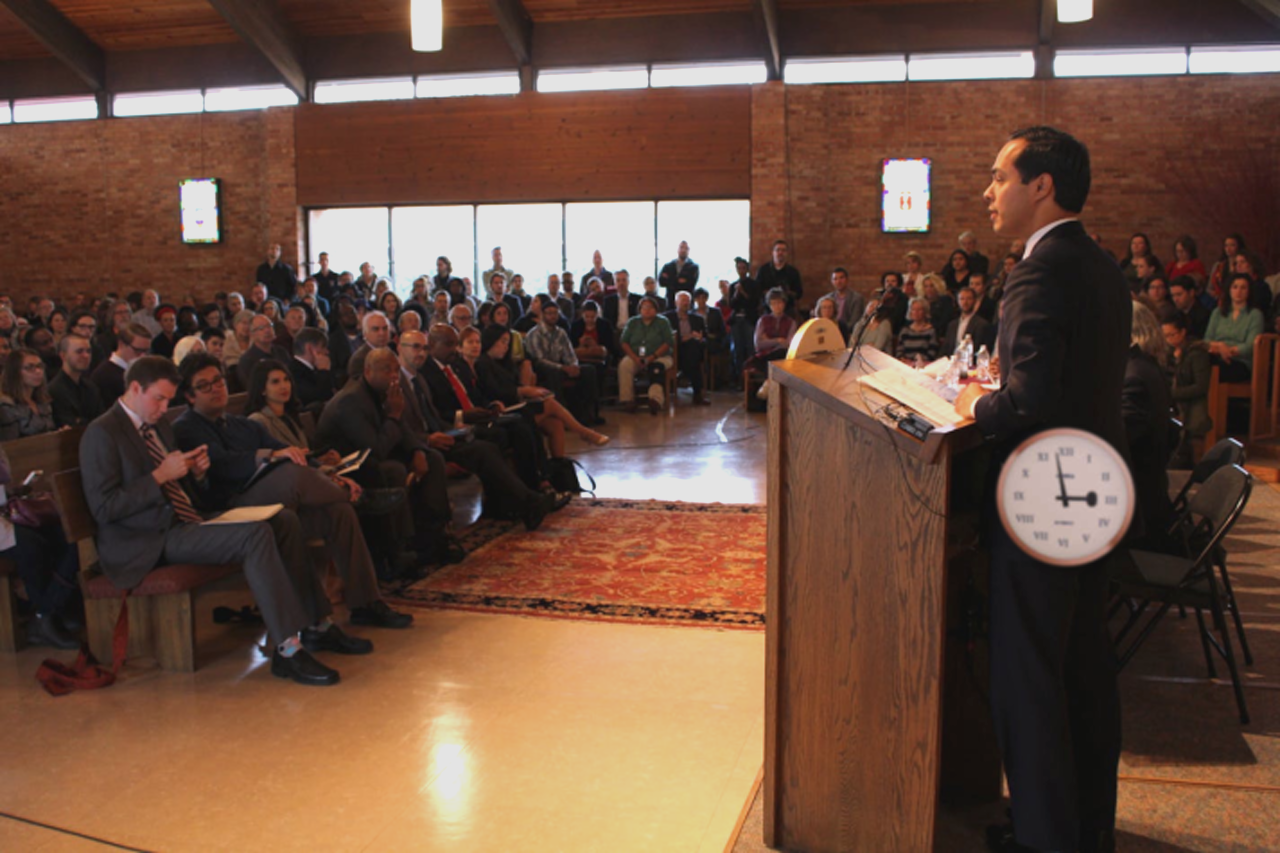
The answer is 2:58
